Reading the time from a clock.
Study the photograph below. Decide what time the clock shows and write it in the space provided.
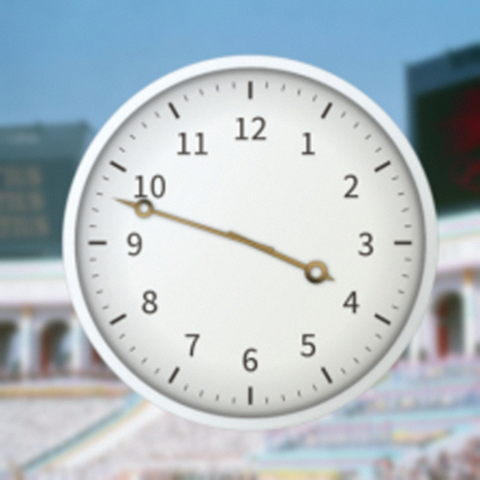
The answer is 3:48
